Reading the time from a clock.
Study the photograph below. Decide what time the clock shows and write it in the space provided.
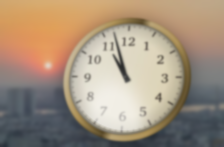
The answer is 10:57
